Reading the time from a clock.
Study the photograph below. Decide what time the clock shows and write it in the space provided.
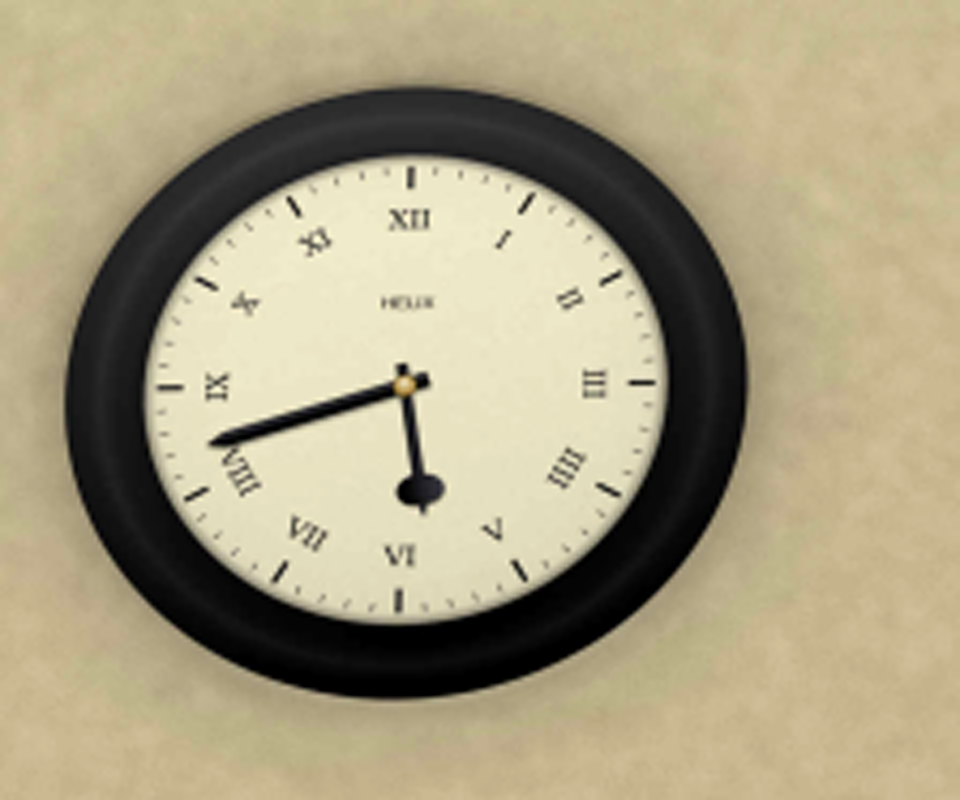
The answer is 5:42
